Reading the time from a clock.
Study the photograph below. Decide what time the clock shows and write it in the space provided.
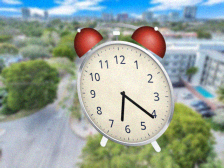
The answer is 6:21
